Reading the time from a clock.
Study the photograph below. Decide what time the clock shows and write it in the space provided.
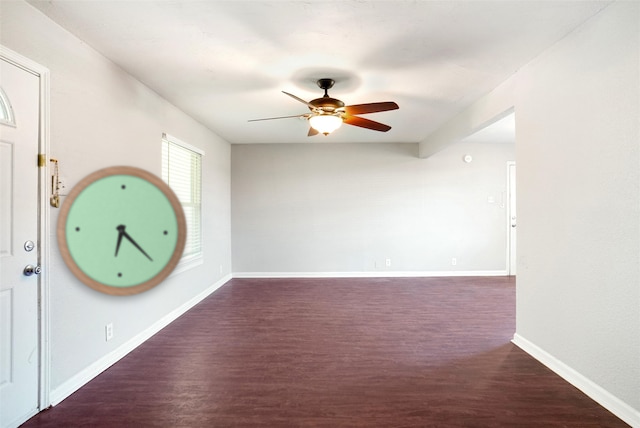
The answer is 6:22
